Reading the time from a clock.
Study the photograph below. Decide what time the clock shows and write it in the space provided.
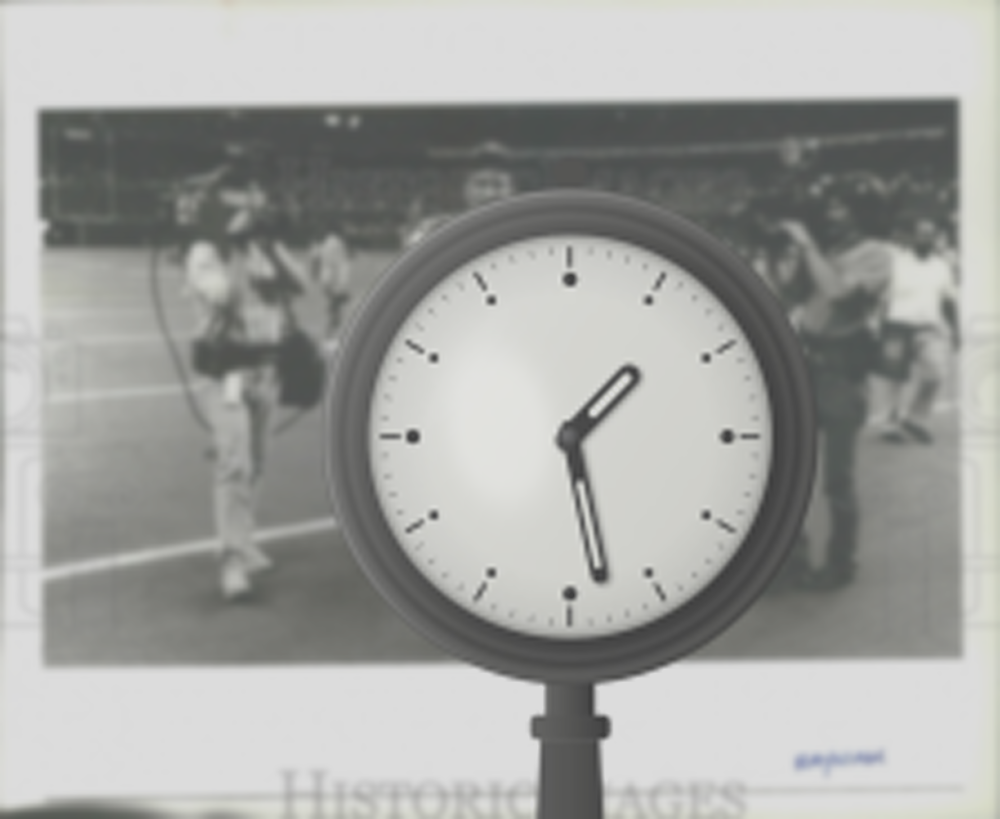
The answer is 1:28
